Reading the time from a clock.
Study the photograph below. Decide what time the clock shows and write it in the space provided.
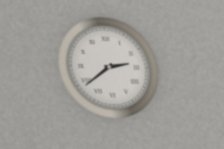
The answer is 2:39
